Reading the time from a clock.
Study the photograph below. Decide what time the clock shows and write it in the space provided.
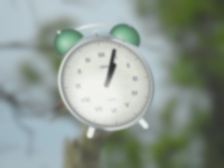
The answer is 1:04
